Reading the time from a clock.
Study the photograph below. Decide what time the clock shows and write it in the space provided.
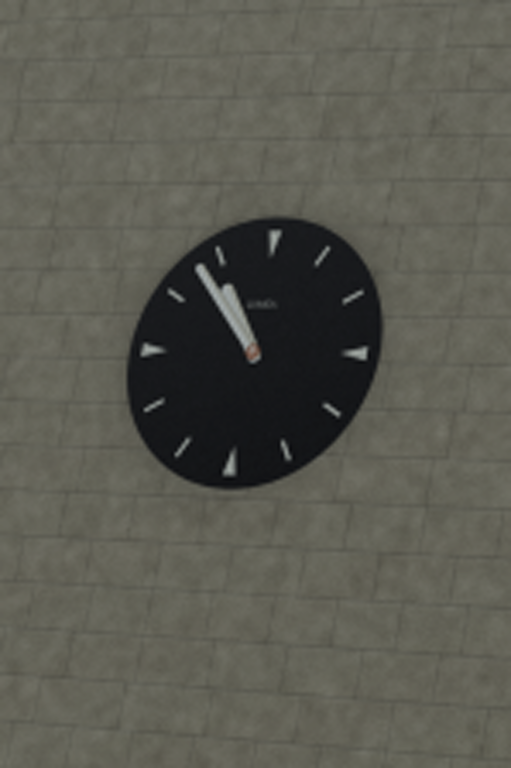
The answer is 10:53
